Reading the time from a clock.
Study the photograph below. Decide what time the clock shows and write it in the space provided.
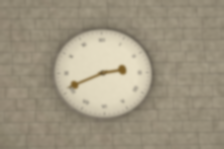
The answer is 2:41
